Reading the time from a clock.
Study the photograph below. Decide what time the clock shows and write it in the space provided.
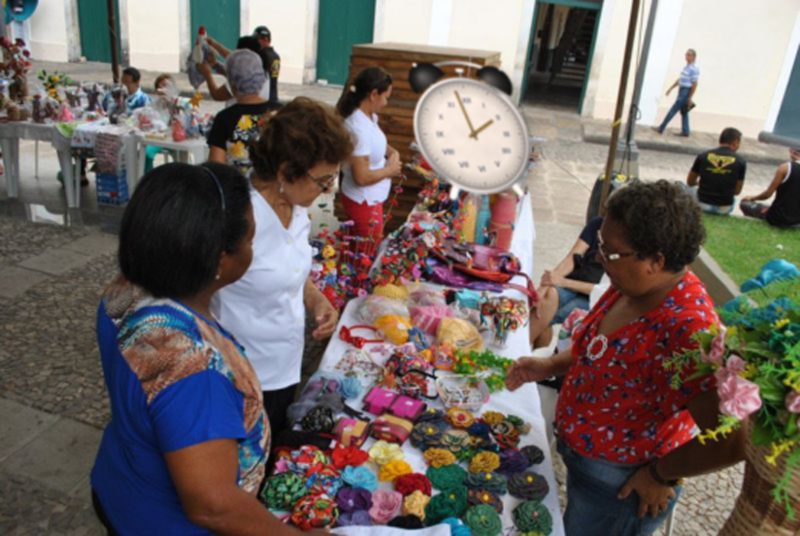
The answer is 1:58
